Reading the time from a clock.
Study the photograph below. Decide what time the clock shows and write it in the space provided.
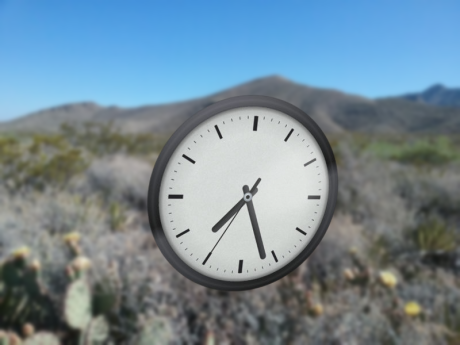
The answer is 7:26:35
